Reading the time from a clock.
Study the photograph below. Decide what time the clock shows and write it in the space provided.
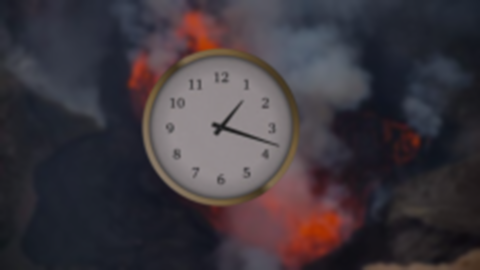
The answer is 1:18
